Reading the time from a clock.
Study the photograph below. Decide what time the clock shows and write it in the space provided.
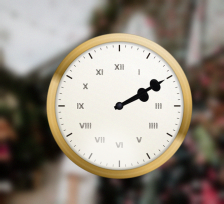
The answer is 2:10
